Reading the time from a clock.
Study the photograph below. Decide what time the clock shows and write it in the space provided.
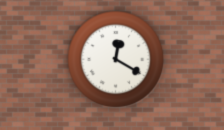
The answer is 12:20
